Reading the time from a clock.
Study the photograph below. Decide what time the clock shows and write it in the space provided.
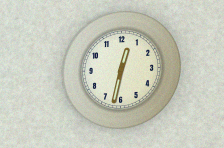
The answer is 12:32
